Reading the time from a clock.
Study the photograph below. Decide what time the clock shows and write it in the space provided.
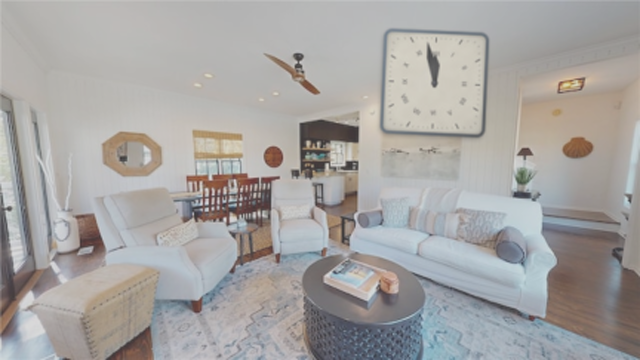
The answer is 11:58
